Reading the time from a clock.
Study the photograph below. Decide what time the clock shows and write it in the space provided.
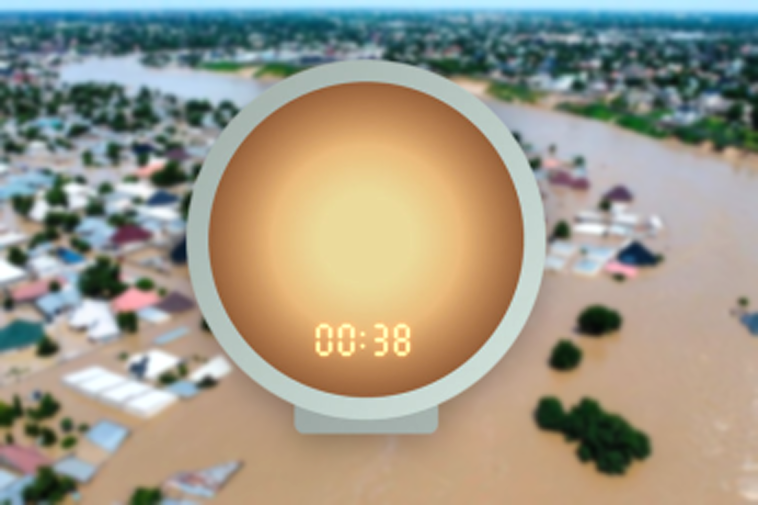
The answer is 0:38
